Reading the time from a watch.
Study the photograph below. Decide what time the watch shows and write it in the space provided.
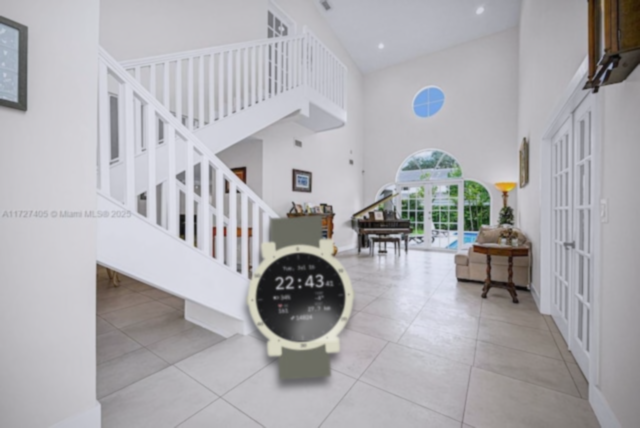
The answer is 22:43
